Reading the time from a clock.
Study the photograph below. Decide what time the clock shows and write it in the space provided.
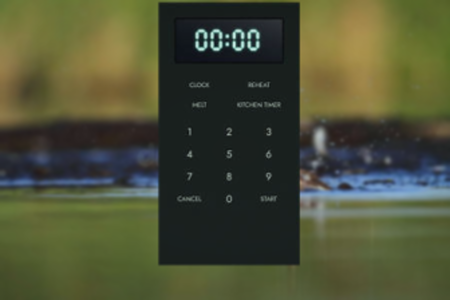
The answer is 0:00
